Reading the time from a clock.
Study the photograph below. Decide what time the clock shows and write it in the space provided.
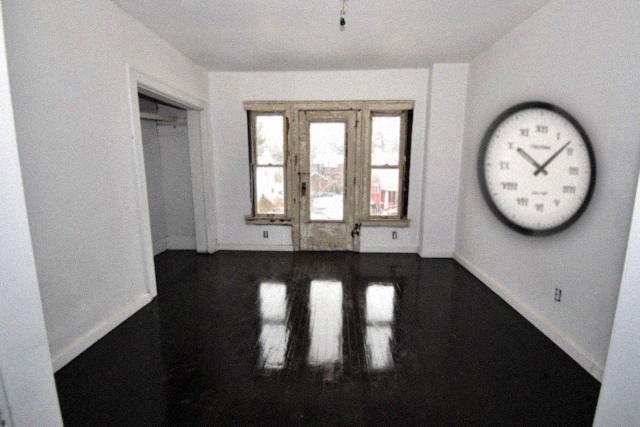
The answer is 10:08
